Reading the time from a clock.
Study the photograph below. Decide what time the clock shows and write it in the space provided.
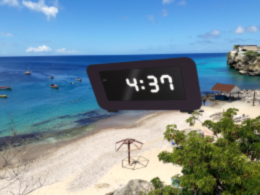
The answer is 4:37
